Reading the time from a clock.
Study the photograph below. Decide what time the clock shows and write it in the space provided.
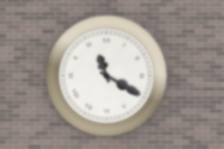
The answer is 11:20
